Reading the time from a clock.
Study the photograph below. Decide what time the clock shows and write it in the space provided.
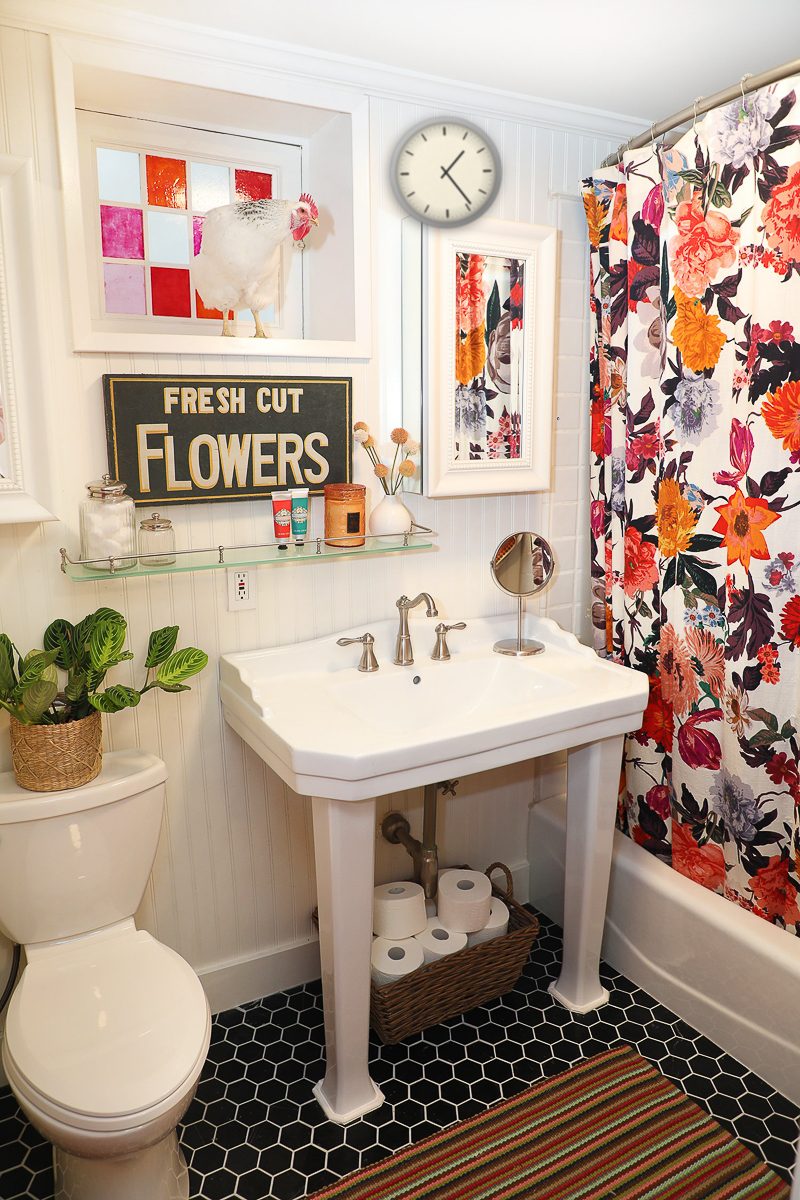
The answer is 1:24
